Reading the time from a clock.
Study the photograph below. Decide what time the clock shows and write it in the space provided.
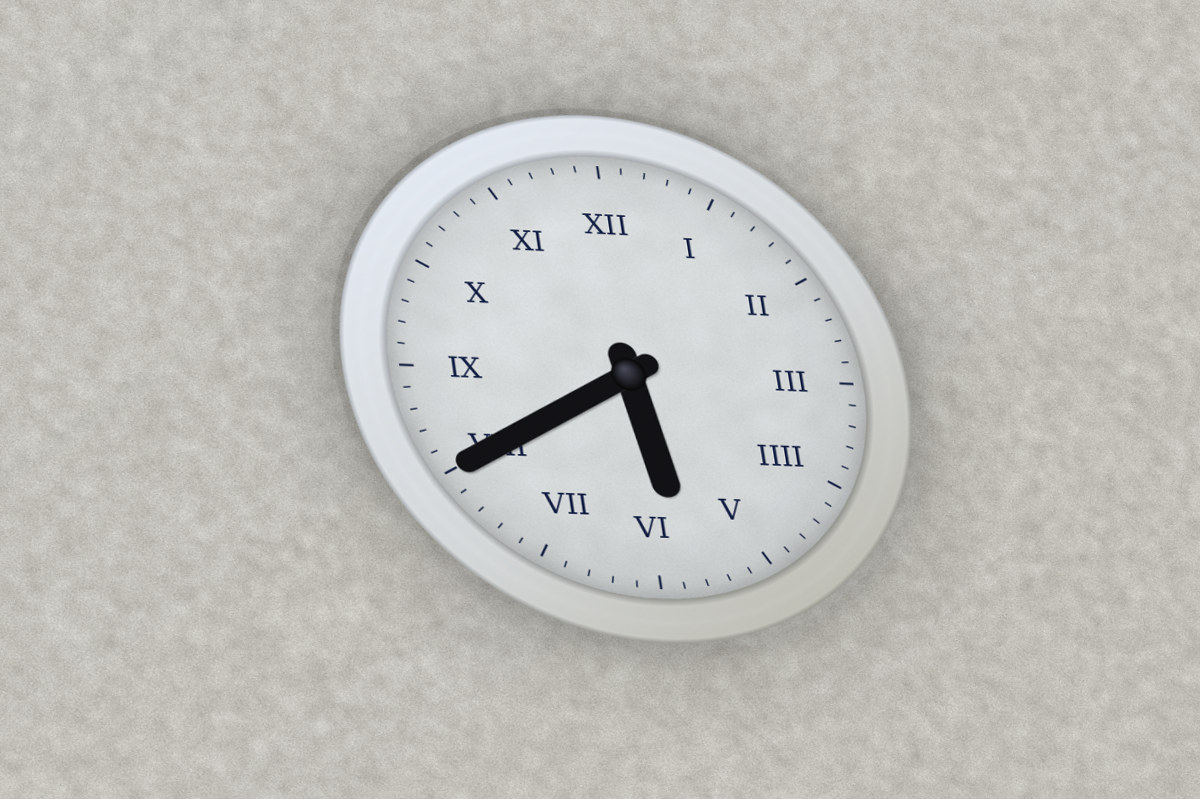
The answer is 5:40
